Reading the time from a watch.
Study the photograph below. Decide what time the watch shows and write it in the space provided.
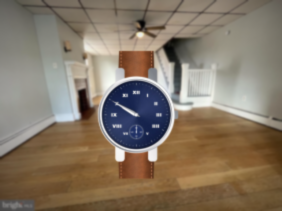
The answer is 9:50
